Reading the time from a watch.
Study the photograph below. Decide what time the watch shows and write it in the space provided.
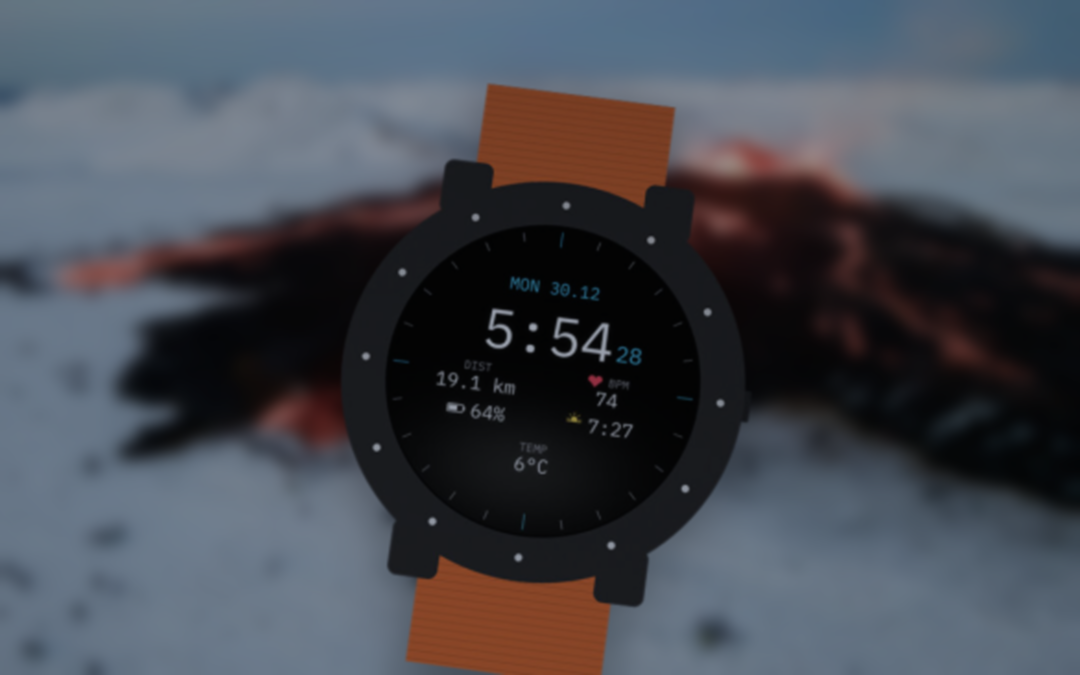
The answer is 5:54:28
